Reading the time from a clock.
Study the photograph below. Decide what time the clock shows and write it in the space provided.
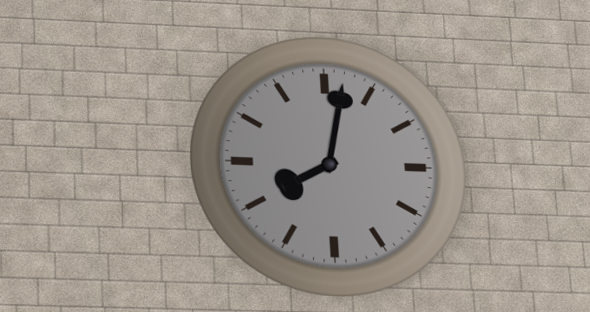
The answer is 8:02
